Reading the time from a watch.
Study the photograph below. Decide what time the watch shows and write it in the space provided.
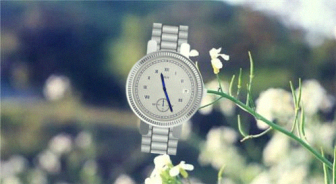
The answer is 11:26
